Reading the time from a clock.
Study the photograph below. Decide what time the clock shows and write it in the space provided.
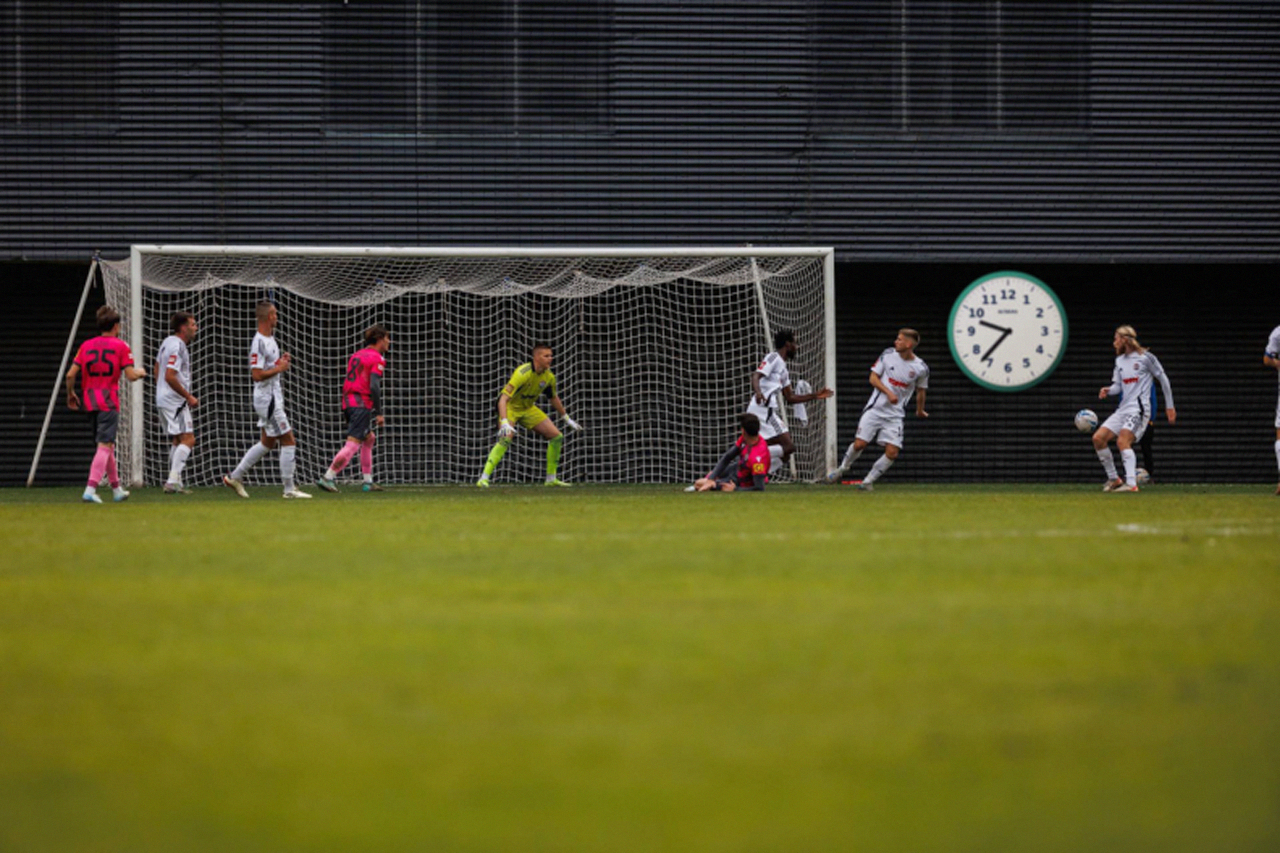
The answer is 9:37
